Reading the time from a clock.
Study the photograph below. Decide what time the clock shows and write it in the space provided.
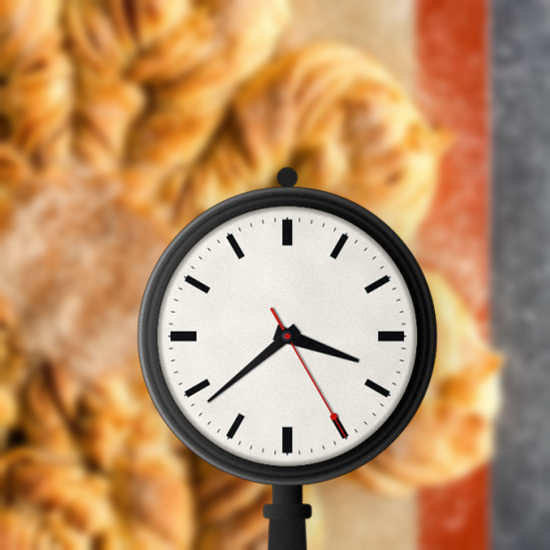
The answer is 3:38:25
